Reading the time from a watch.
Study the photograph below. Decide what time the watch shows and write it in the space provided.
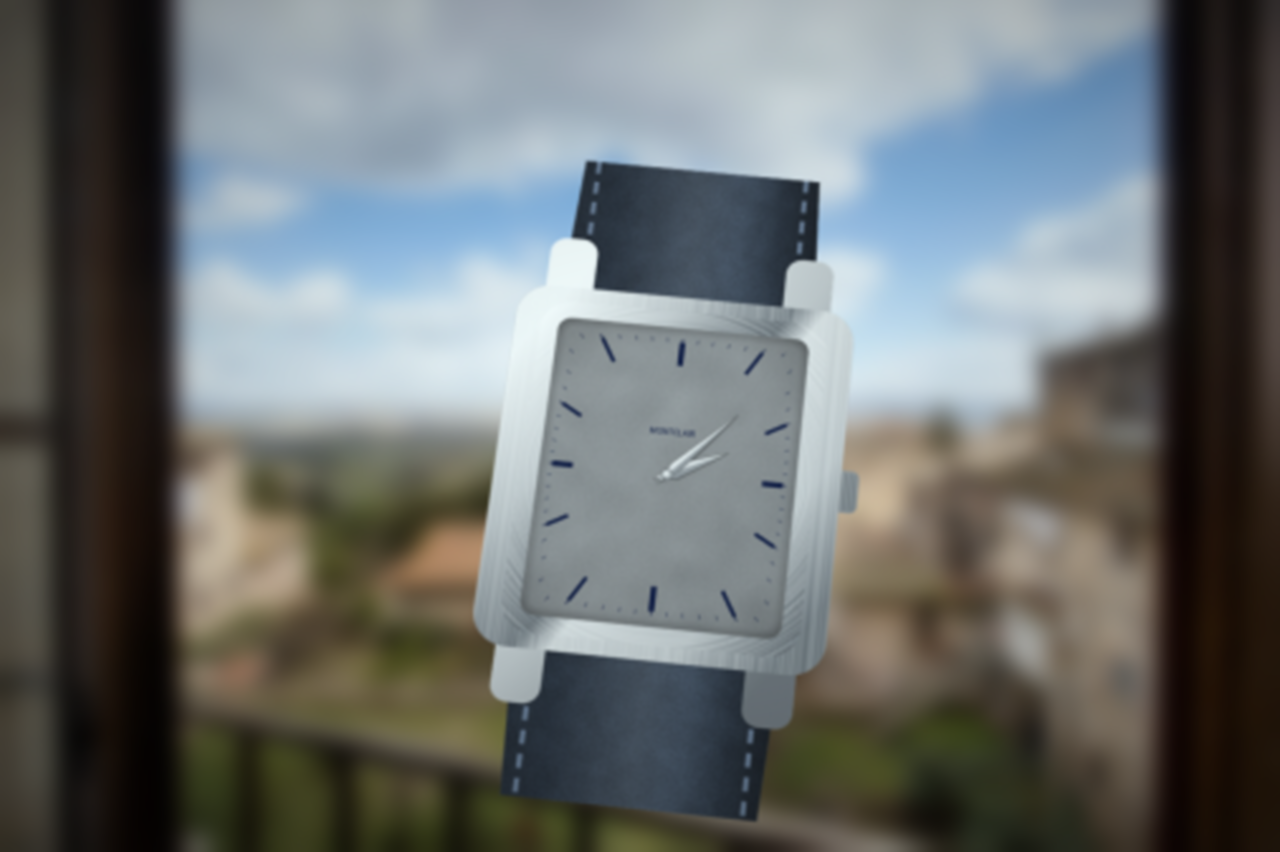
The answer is 2:07
